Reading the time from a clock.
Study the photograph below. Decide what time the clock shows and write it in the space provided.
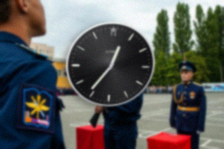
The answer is 12:36
